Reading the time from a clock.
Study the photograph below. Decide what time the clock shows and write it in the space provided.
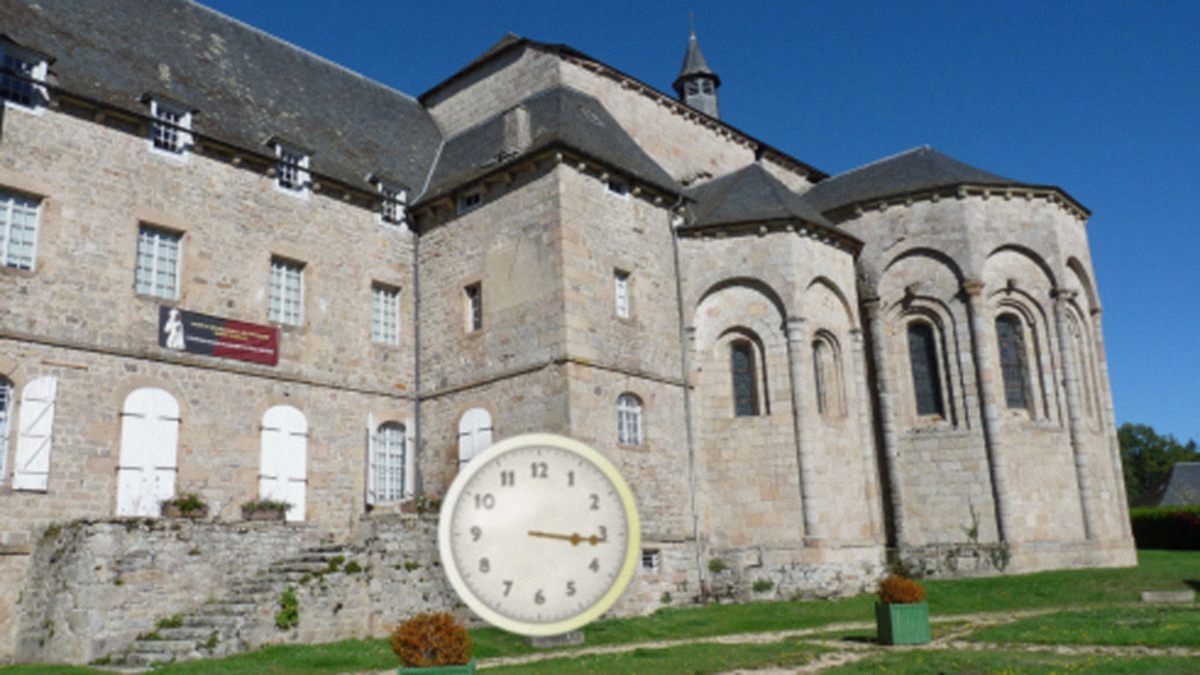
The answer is 3:16
